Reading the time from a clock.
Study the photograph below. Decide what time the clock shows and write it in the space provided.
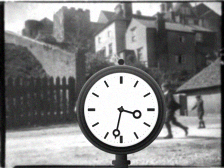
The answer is 3:32
